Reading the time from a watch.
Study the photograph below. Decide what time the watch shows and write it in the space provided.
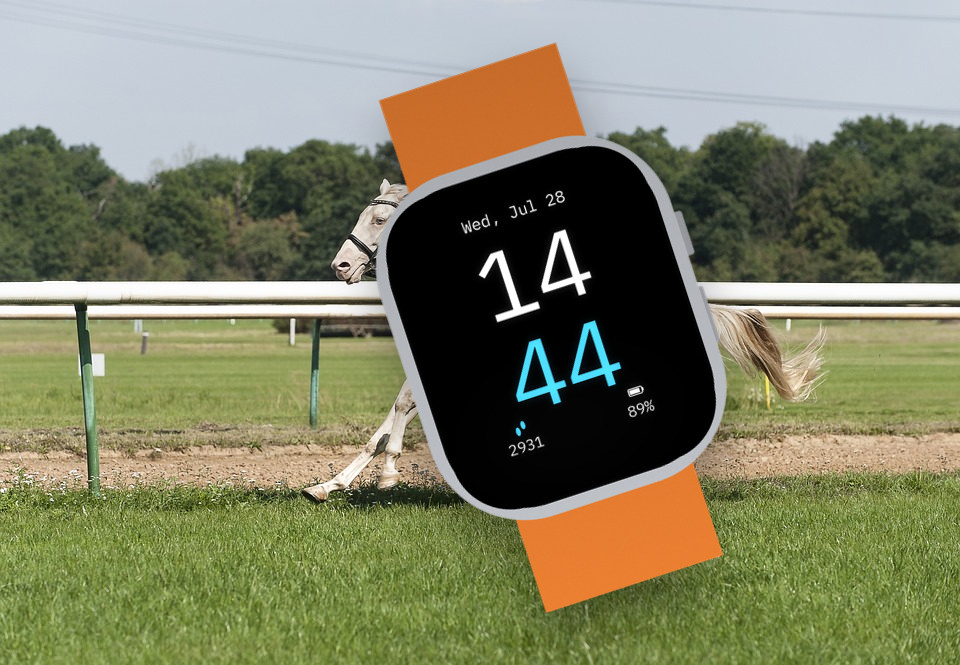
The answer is 14:44
